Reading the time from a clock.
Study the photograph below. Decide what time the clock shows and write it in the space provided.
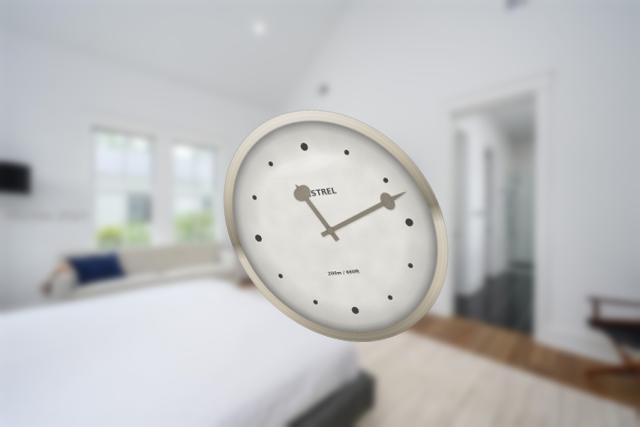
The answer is 11:12
